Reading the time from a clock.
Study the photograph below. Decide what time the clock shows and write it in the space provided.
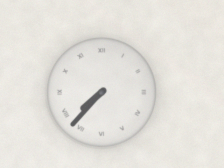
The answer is 7:37
